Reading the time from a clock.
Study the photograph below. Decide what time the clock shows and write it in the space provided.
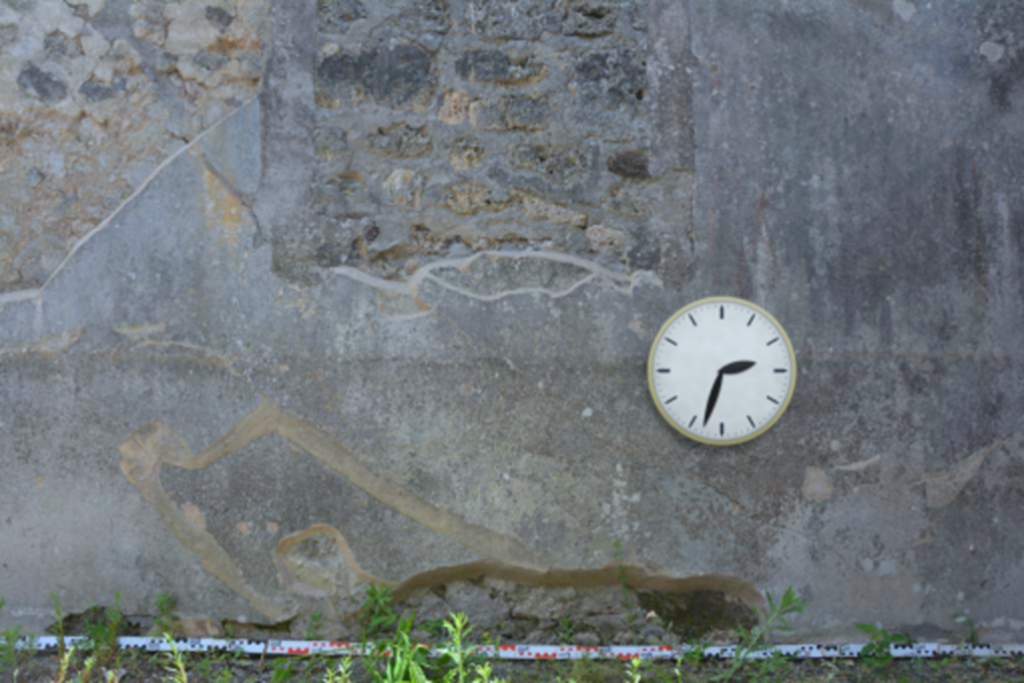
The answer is 2:33
